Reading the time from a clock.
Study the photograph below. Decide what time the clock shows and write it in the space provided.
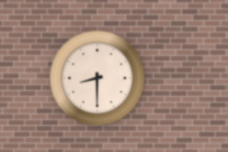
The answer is 8:30
